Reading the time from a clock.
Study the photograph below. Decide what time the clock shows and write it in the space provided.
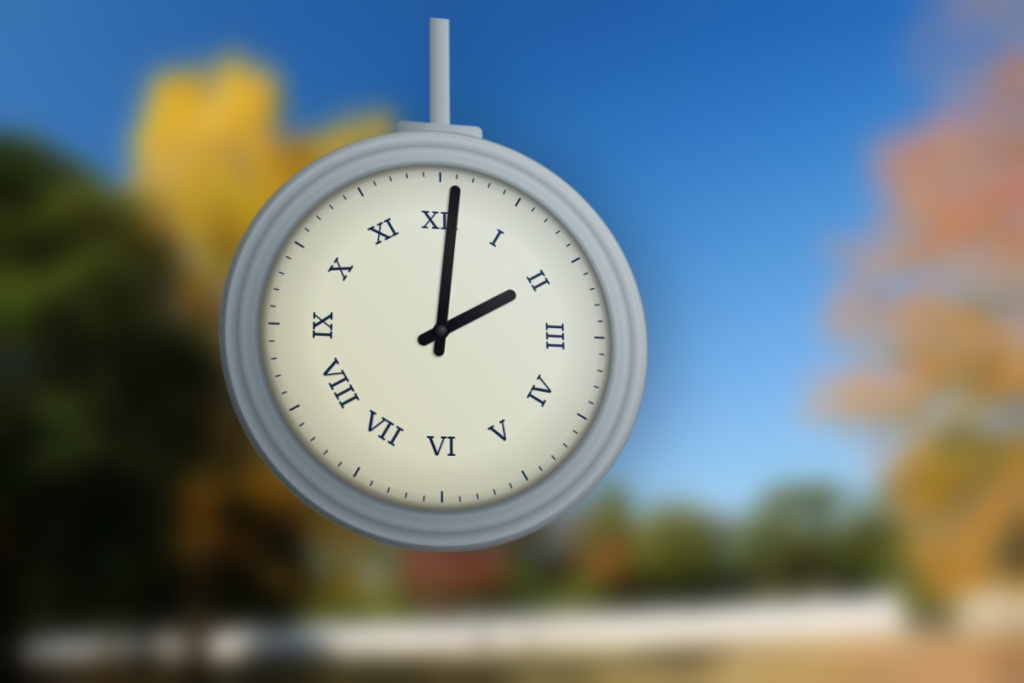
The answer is 2:01
